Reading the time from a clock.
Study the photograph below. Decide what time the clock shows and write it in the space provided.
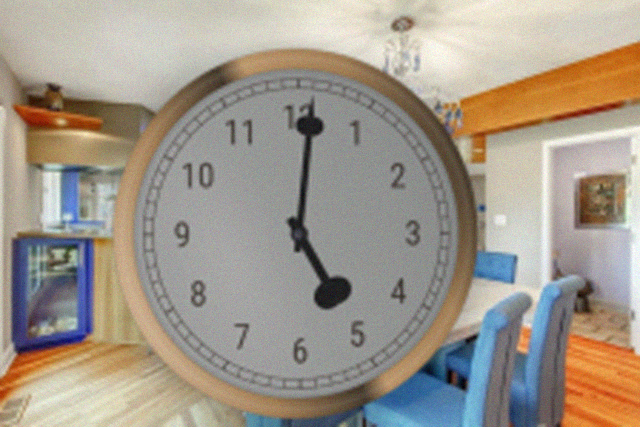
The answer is 5:01
